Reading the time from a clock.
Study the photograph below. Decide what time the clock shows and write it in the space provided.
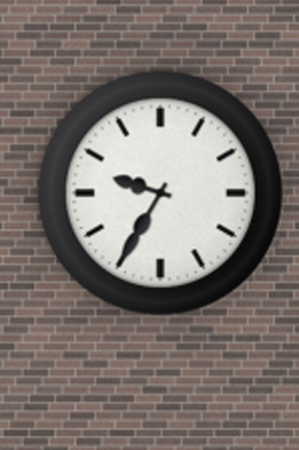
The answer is 9:35
